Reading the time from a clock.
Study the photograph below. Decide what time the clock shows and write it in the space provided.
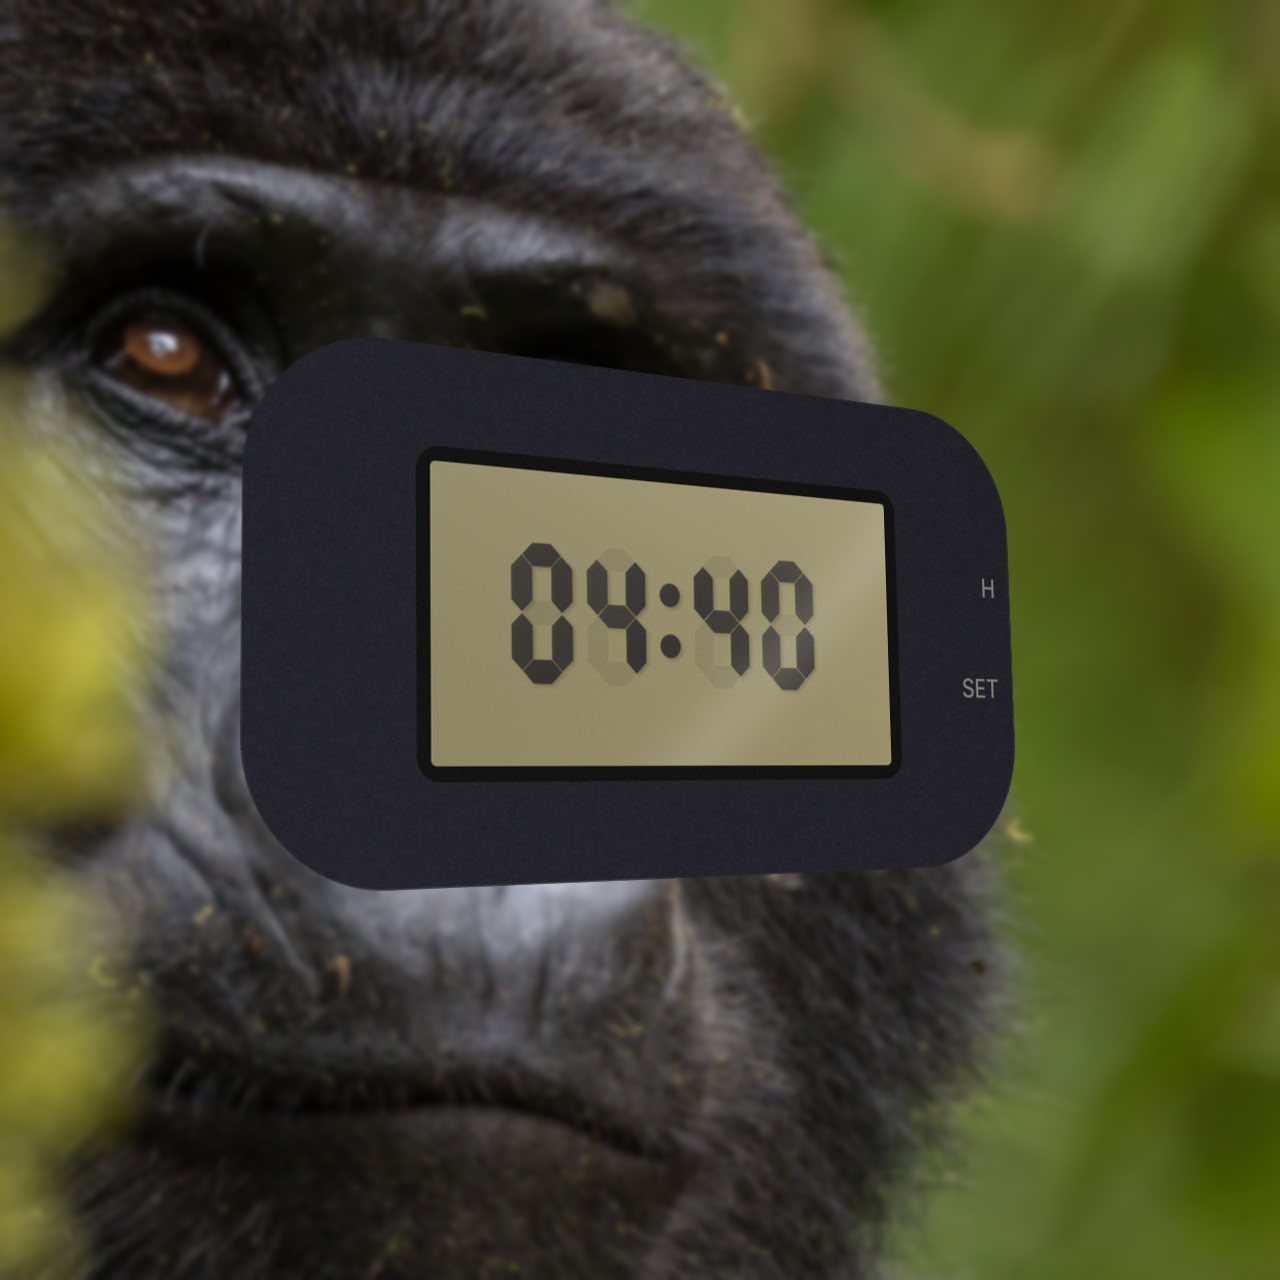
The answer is 4:40
